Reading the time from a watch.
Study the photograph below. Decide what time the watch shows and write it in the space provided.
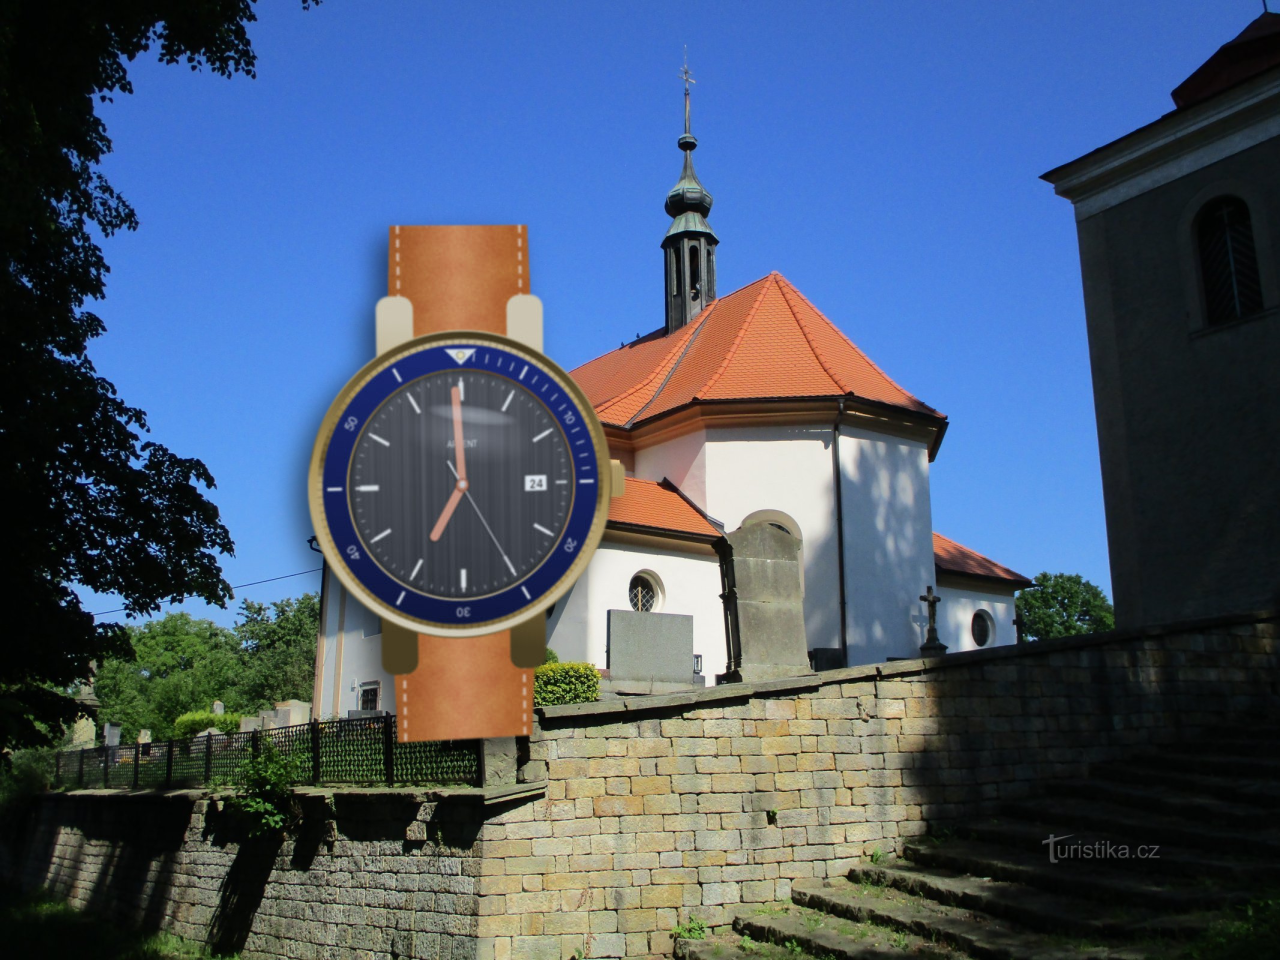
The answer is 6:59:25
